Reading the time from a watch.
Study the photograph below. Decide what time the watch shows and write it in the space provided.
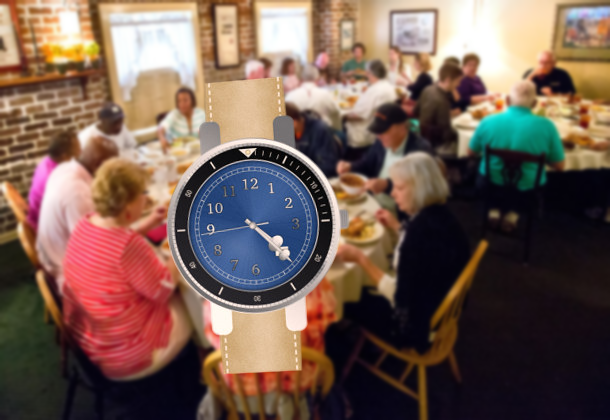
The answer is 4:22:44
